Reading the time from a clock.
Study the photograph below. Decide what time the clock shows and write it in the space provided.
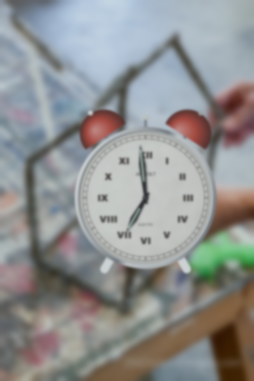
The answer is 6:59
